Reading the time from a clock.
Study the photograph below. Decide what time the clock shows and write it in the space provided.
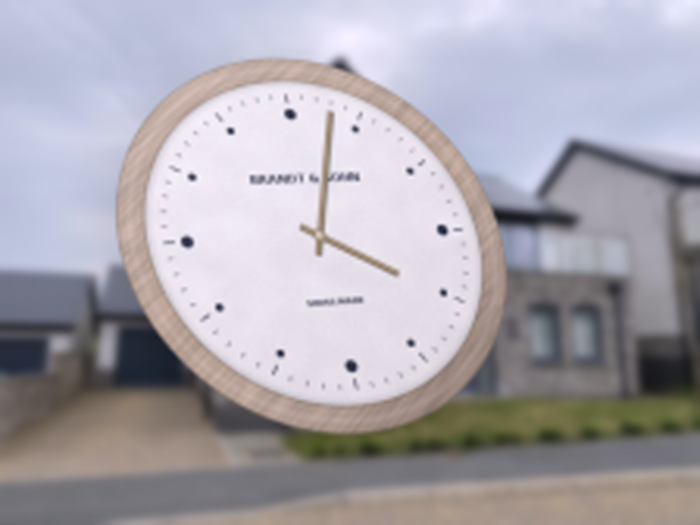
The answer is 4:03
